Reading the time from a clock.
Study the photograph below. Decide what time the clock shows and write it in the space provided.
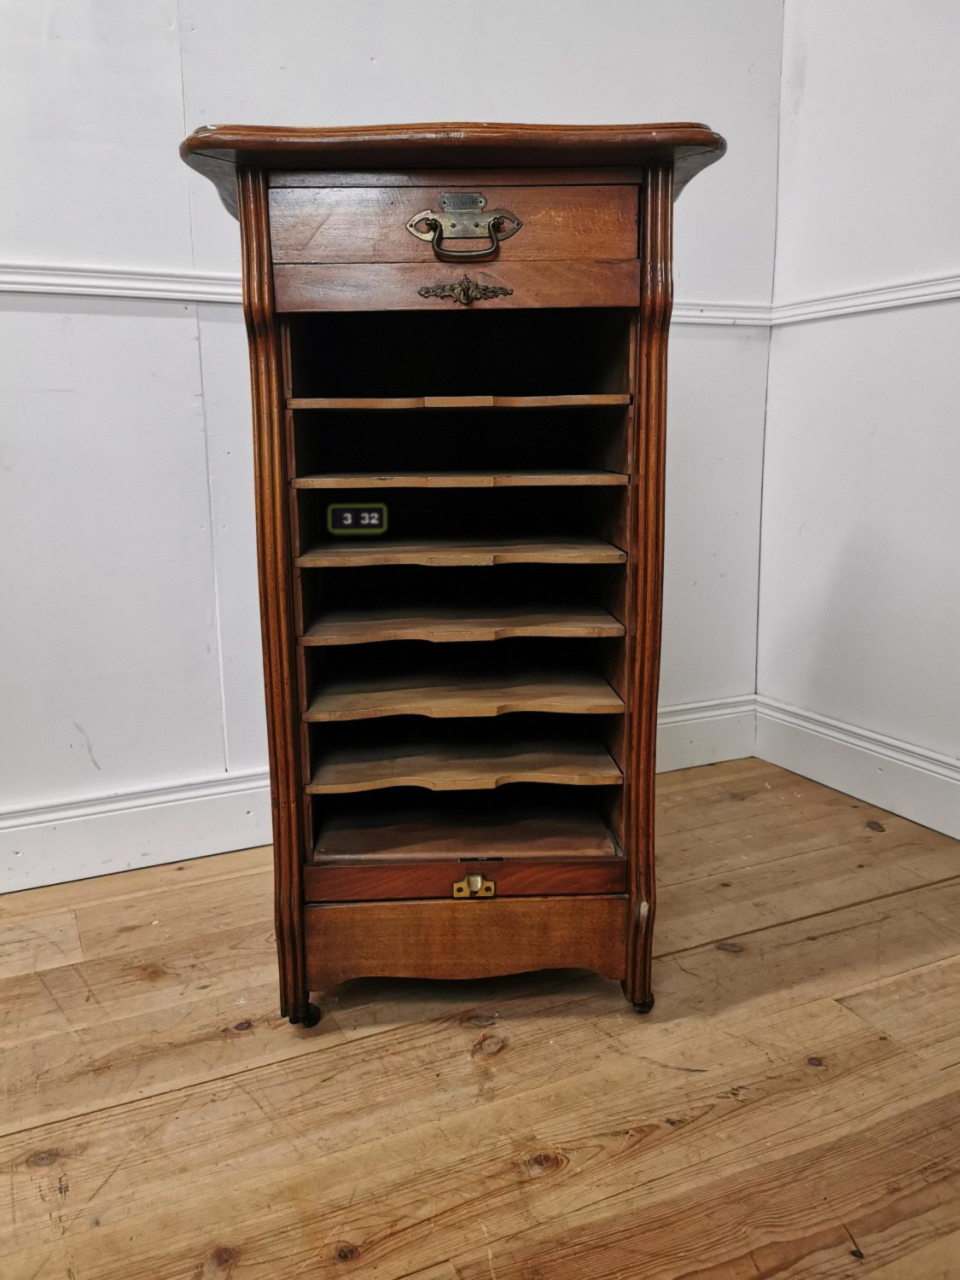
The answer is 3:32
